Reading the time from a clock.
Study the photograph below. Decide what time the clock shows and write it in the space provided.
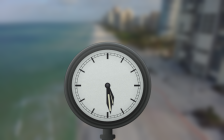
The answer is 5:29
